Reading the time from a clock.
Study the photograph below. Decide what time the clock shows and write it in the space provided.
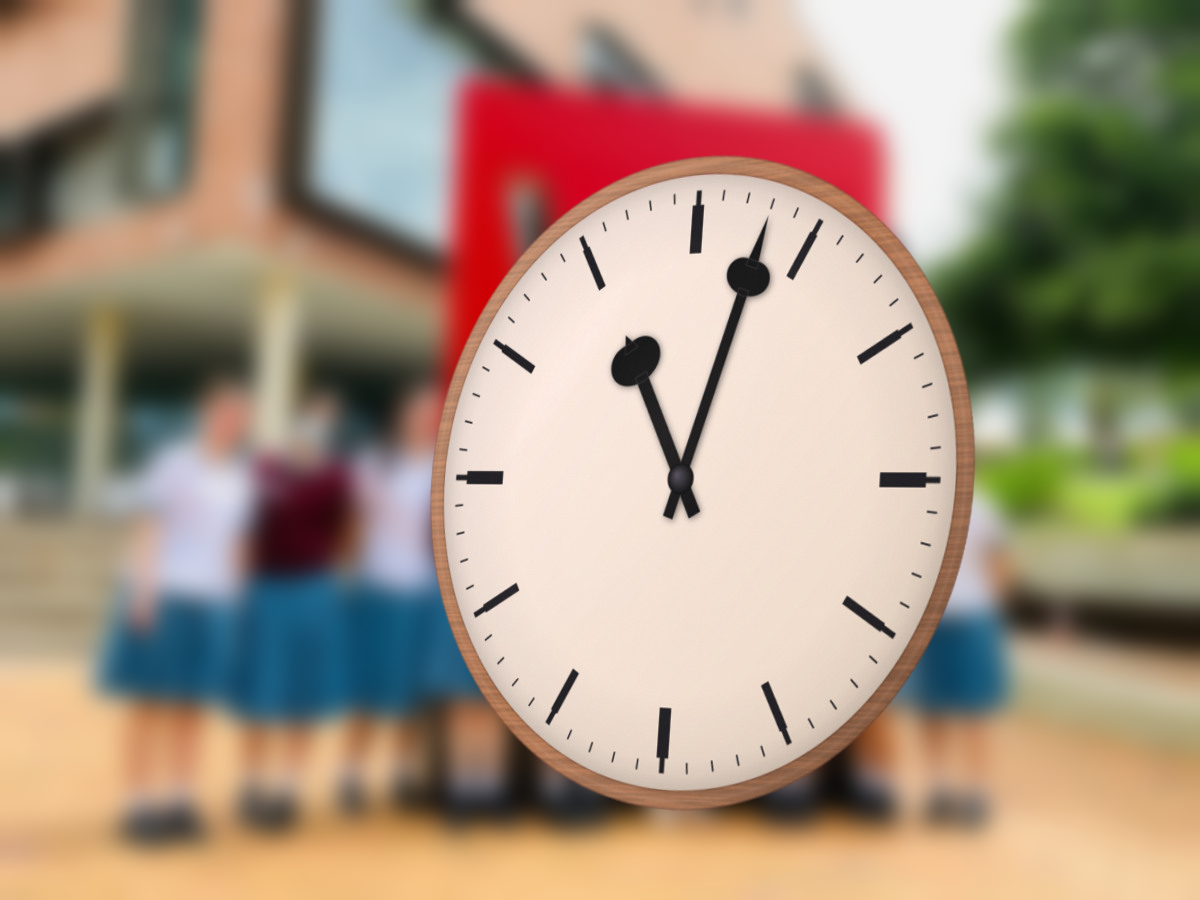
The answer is 11:03
